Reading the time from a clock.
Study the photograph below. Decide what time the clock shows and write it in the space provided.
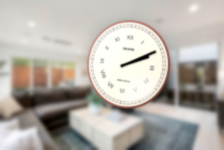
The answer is 2:10
